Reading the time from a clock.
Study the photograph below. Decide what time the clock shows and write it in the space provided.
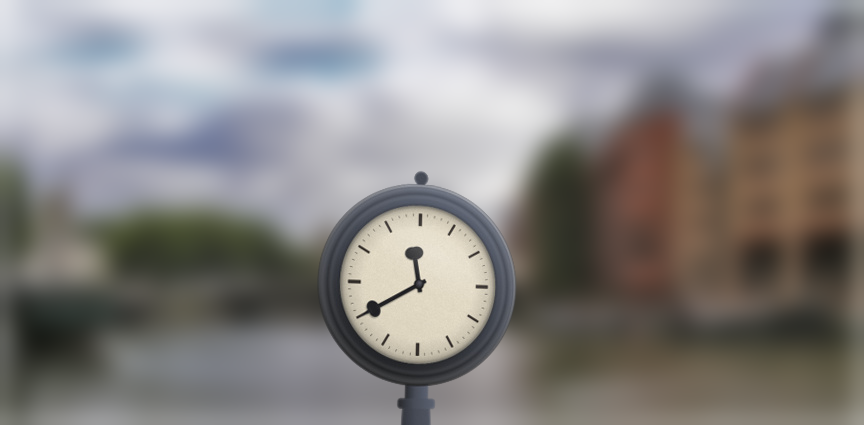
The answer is 11:40
